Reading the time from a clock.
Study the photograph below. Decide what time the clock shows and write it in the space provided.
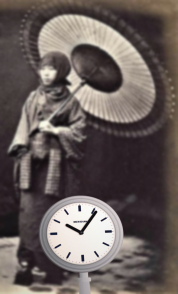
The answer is 10:06
